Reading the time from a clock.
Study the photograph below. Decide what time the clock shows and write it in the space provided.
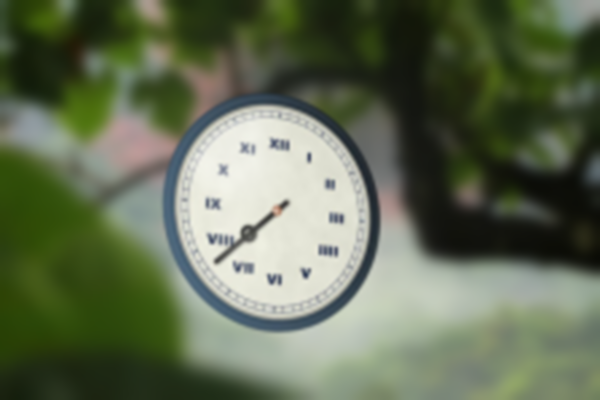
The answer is 7:38
